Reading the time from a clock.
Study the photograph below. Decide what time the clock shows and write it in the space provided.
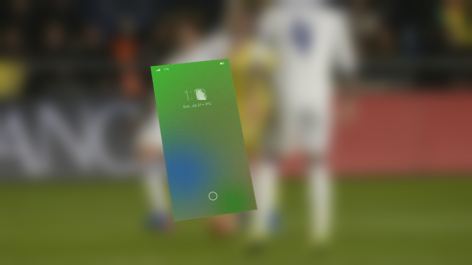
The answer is 1:13
